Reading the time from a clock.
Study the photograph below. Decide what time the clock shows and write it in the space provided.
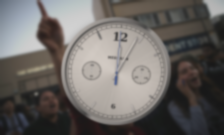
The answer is 12:04
